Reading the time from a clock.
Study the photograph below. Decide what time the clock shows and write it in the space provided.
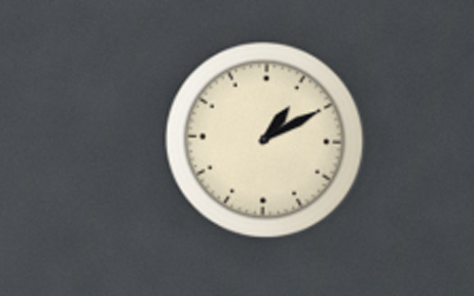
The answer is 1:10
